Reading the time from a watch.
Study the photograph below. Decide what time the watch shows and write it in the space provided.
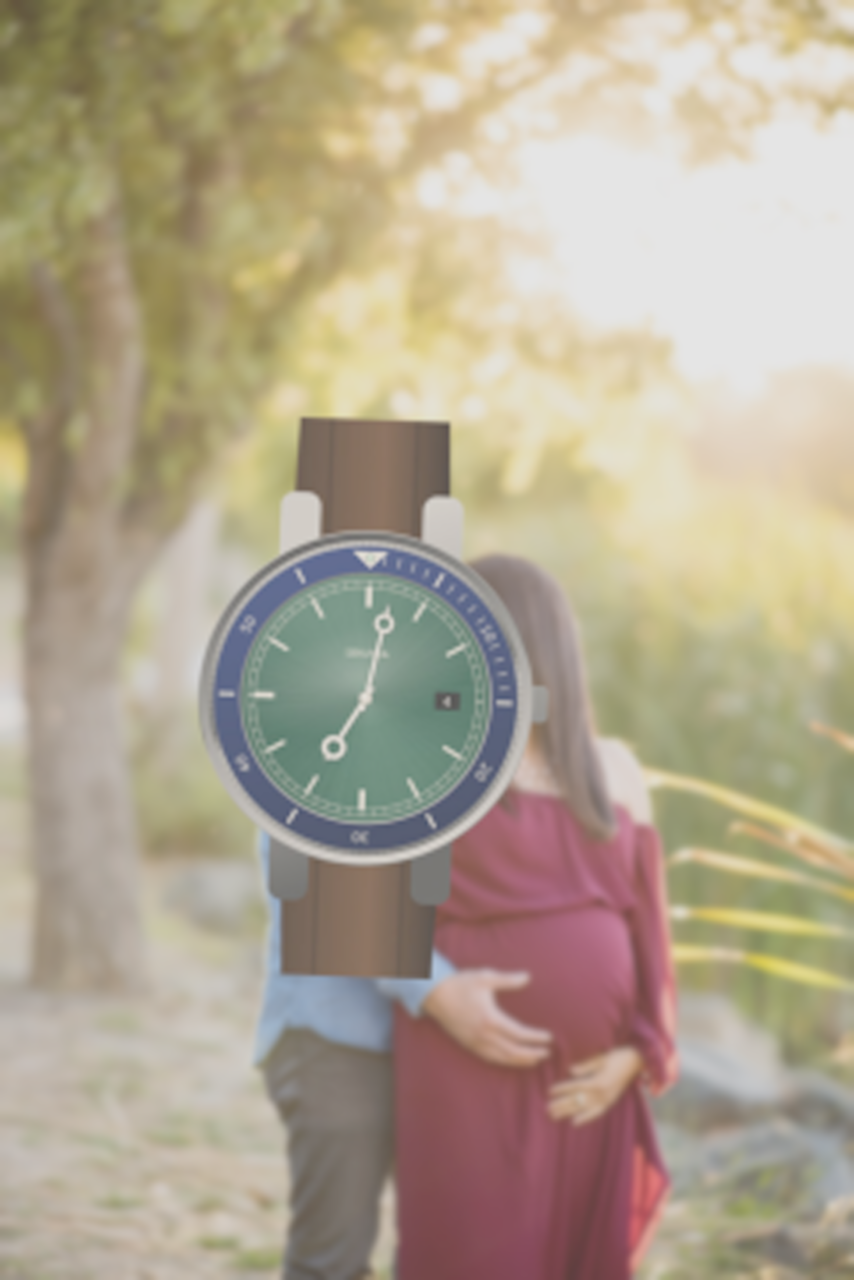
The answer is 7:02
